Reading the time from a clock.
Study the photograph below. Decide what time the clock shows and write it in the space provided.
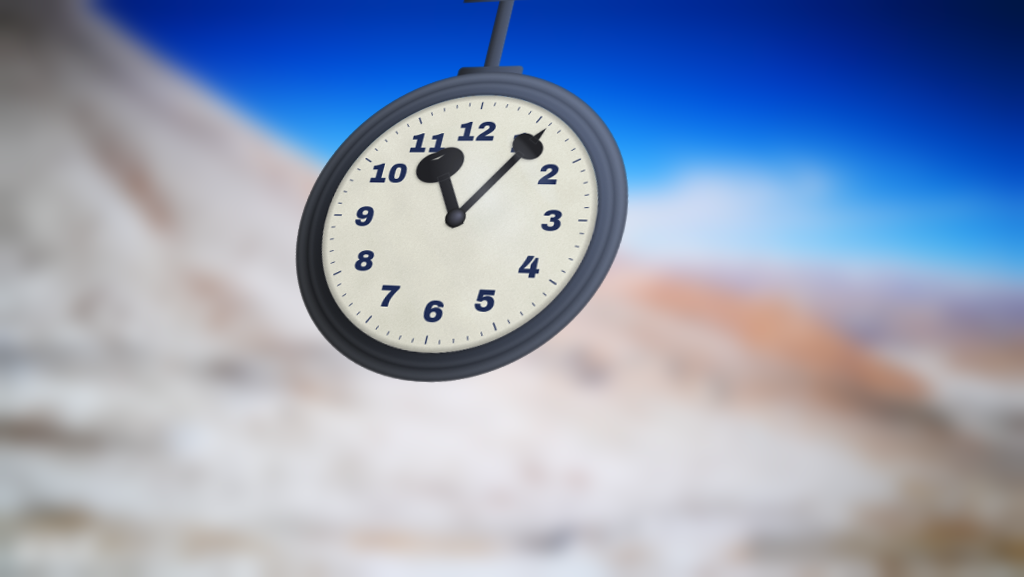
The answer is 11:06
